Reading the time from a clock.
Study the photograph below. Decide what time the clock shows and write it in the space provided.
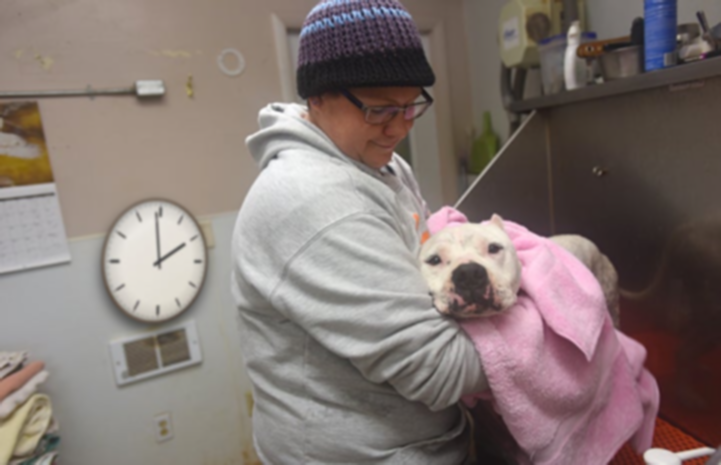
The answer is 1:59
